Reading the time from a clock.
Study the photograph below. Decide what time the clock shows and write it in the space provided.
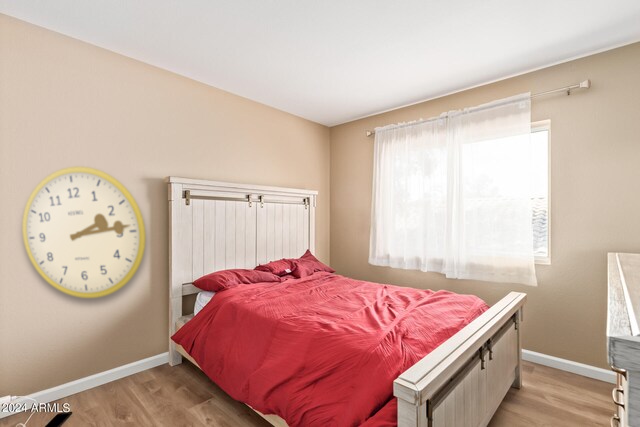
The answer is 2:14
